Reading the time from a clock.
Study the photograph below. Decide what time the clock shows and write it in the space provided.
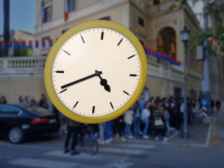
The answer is 4:41
